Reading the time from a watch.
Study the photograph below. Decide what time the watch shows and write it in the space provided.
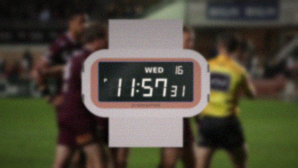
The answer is 11:57:31
